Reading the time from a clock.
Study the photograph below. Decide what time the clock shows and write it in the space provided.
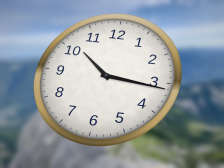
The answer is 10:16
